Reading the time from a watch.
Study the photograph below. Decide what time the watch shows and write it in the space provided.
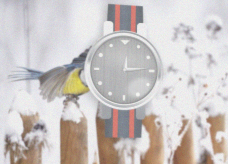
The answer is 12:14
